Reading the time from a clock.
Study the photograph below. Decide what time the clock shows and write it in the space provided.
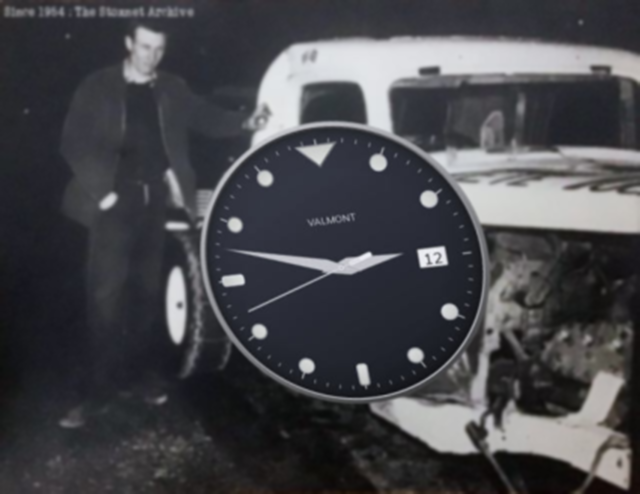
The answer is 2:47:42
